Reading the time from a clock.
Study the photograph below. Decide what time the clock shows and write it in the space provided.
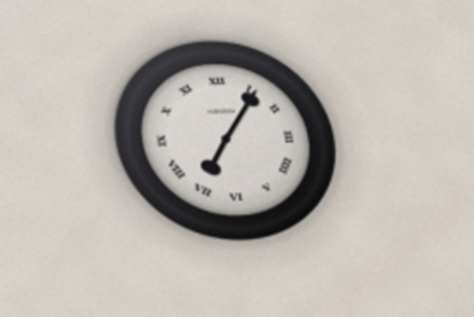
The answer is 7:06
